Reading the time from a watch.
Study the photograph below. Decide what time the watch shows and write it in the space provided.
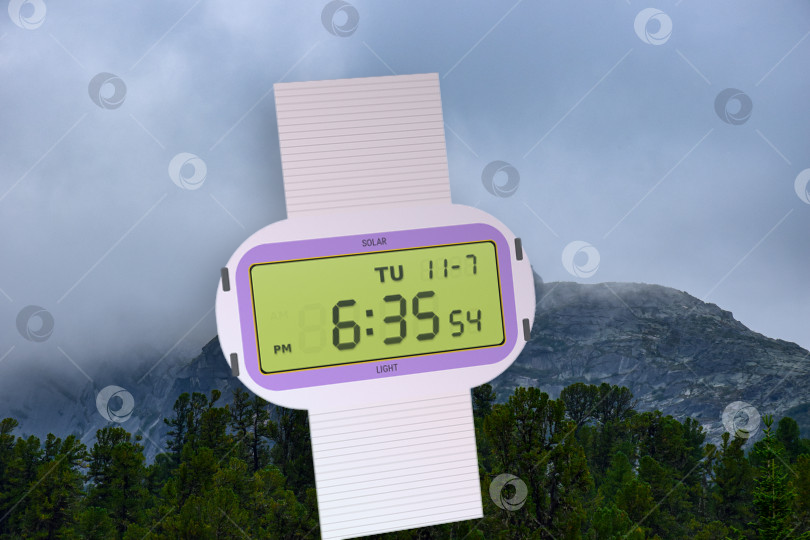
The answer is 6:35:54
